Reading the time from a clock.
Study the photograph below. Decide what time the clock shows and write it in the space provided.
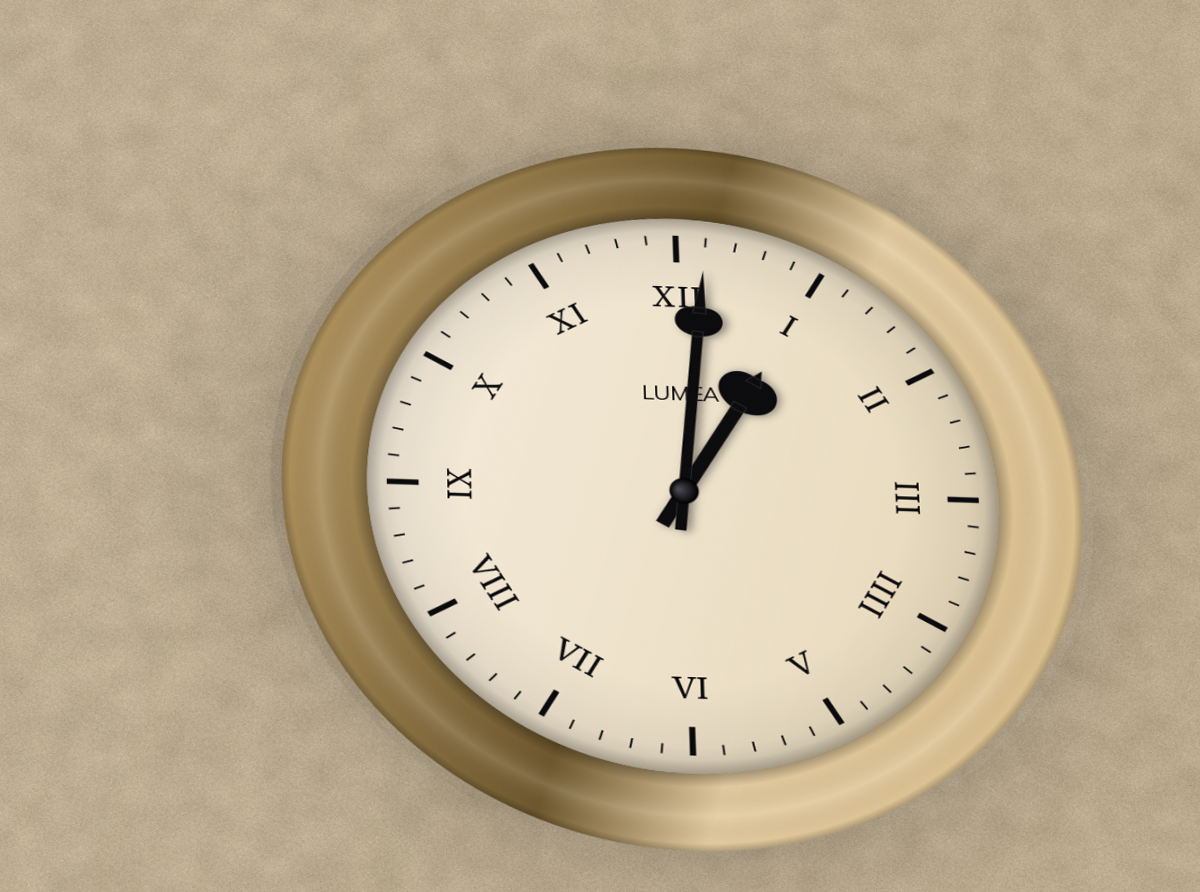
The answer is 1:01
